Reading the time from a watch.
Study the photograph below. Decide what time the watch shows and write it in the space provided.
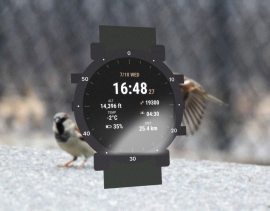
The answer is 16:48
